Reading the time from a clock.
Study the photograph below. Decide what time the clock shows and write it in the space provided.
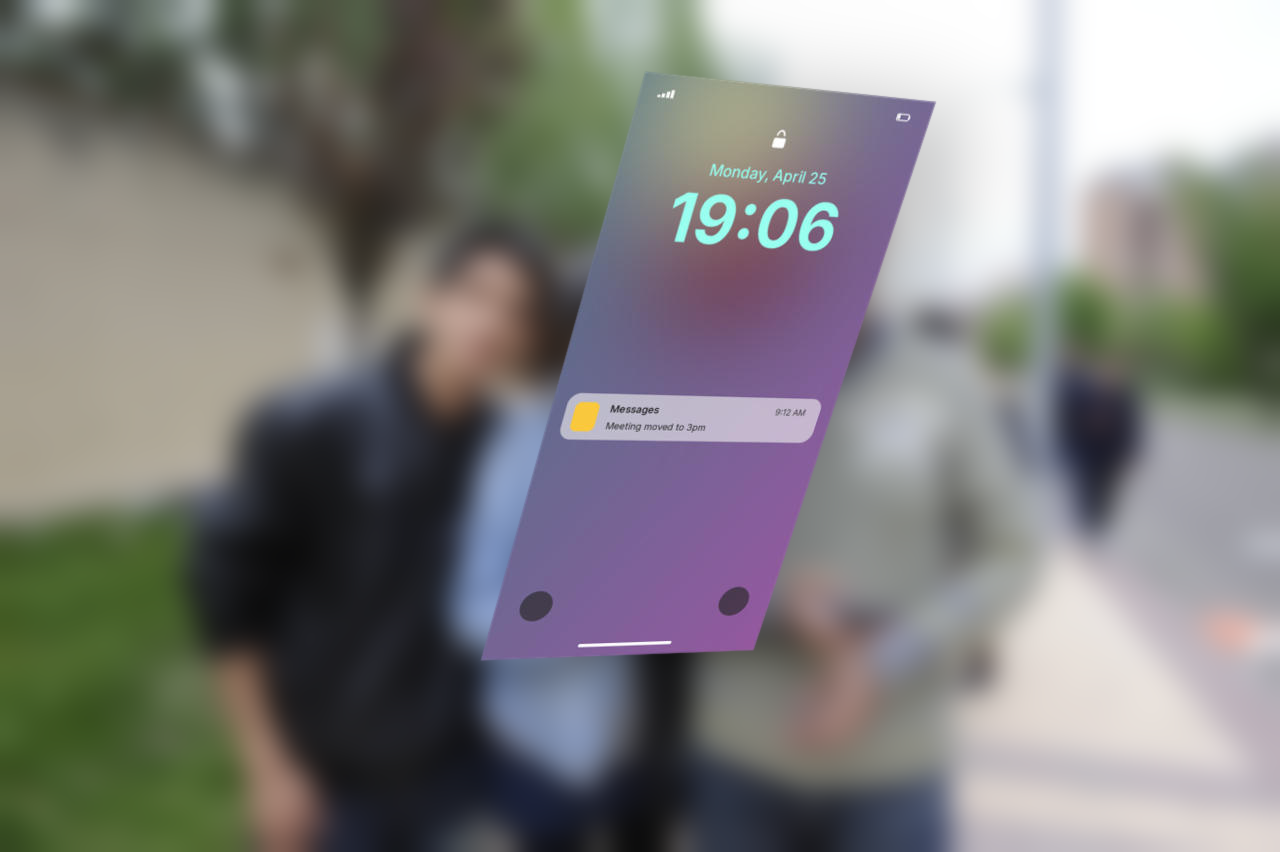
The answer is 19:06
